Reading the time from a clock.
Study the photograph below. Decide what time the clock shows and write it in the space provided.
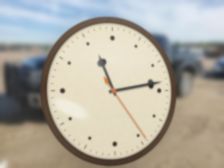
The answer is 11:13:24
